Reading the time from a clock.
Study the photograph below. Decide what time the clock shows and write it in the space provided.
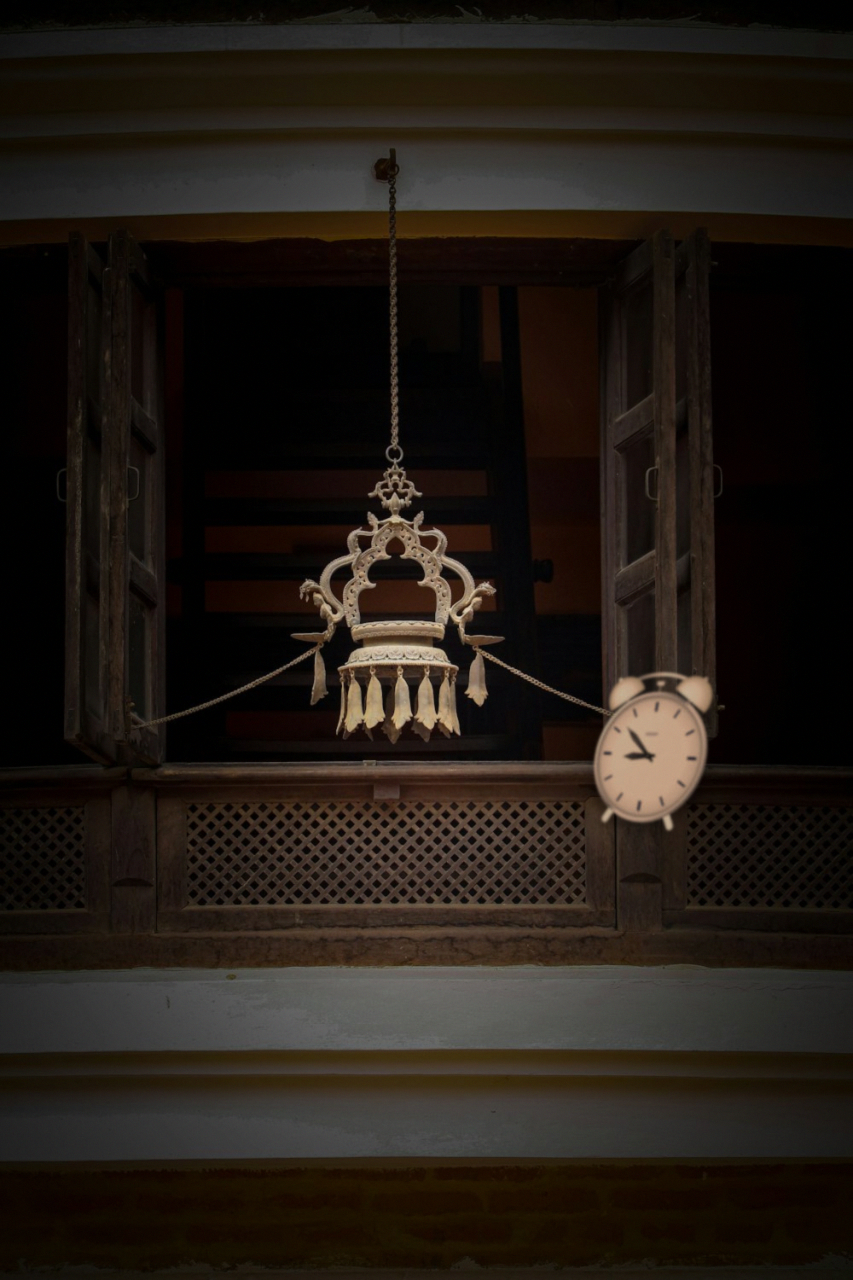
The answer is 8:52
